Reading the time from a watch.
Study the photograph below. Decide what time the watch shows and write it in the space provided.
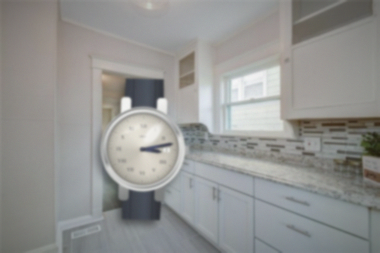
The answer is 3:13
